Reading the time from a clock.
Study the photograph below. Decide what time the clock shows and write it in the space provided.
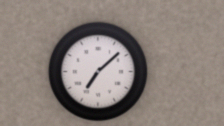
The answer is 7:08
